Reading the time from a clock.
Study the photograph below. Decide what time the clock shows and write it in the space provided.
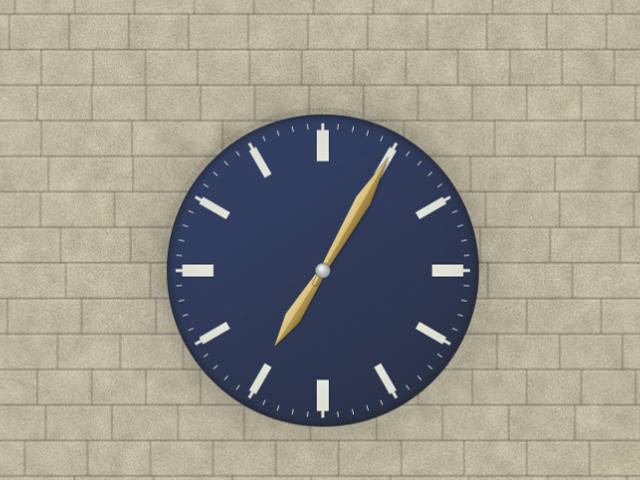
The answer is 7:05
